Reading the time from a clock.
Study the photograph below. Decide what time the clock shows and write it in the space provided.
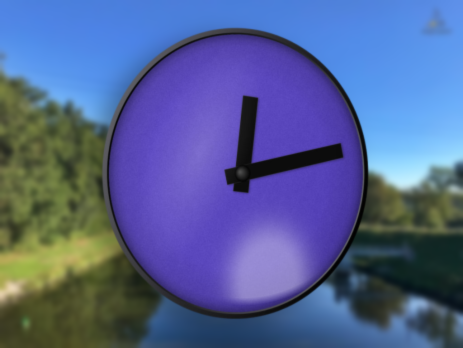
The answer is 12:13
